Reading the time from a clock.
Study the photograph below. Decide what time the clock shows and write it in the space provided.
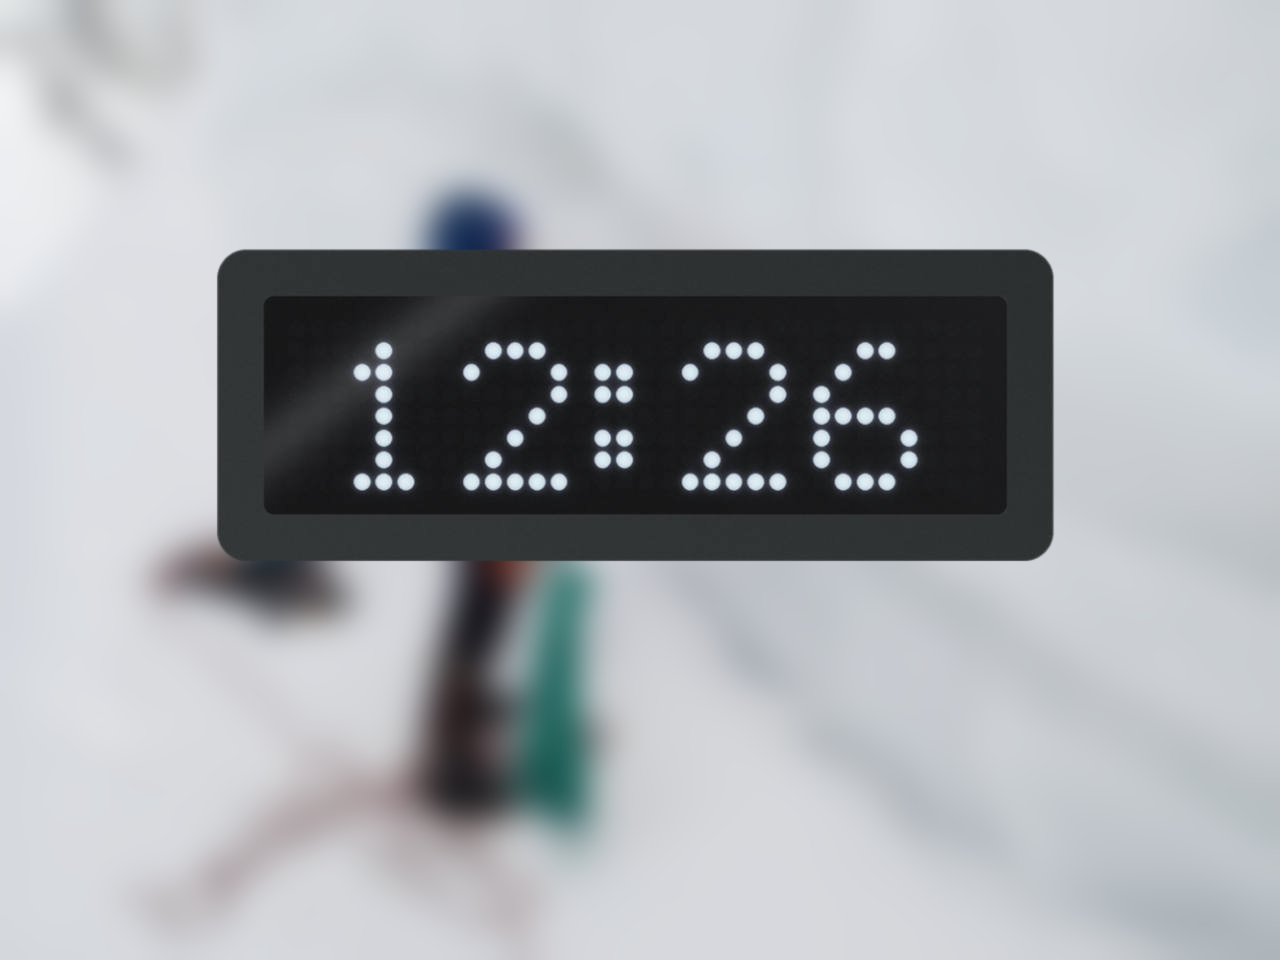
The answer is 12:26
